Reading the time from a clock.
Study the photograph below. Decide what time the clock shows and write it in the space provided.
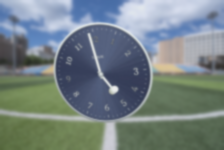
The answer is 4:59
